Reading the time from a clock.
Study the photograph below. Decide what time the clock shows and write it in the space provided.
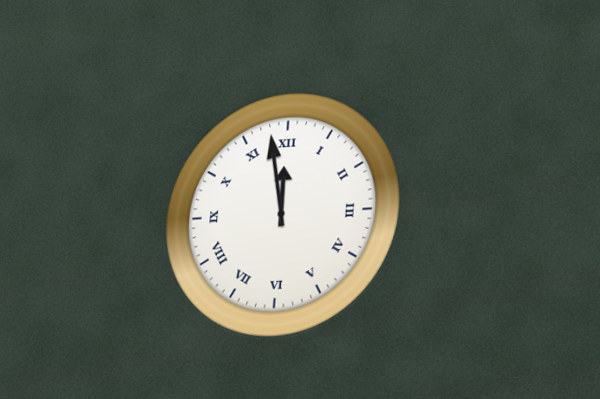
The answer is 11:58
